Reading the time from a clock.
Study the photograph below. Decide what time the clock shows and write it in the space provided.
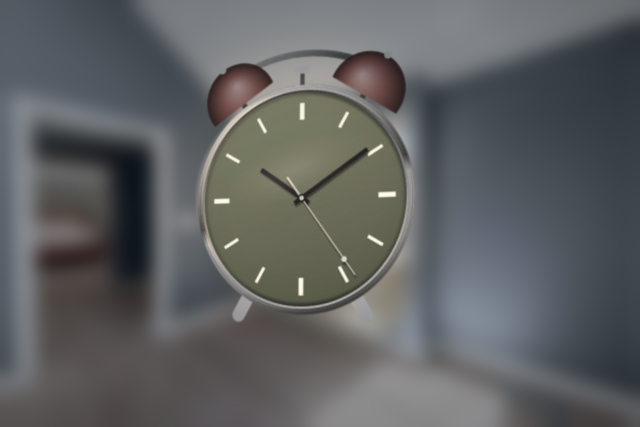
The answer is 10:09:24
